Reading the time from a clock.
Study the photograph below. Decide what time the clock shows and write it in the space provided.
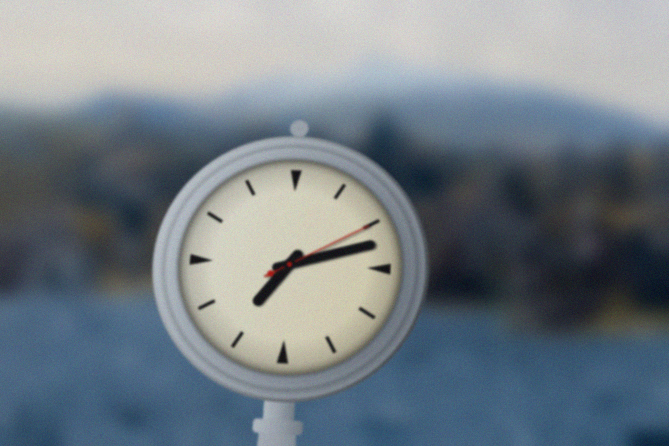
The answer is 7:12:10
